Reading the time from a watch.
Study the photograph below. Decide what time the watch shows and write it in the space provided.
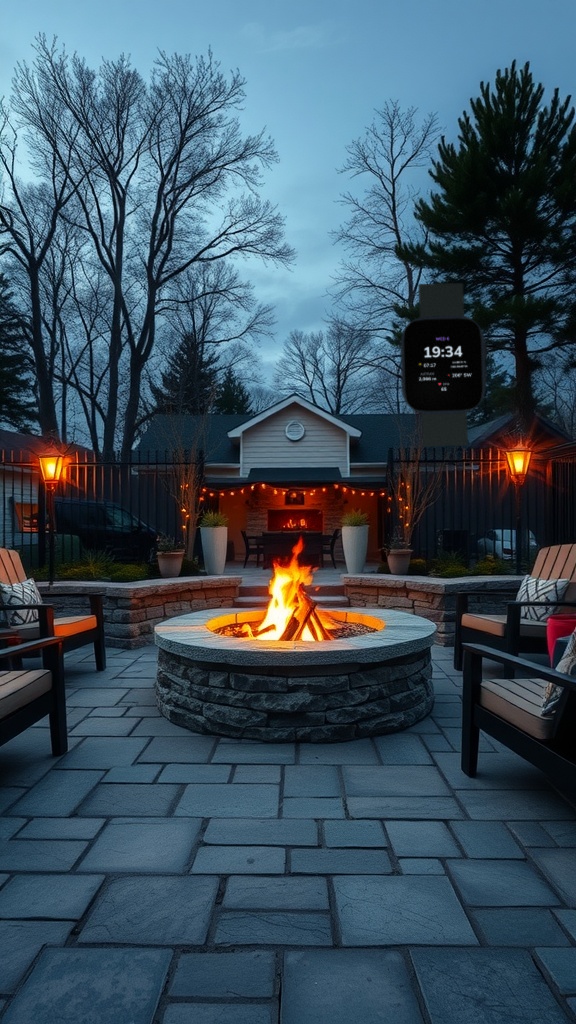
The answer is 19:34
